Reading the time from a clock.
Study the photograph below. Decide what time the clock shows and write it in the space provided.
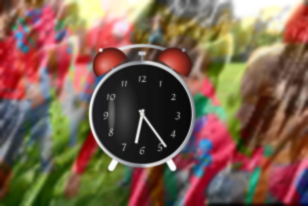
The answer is 6:24
